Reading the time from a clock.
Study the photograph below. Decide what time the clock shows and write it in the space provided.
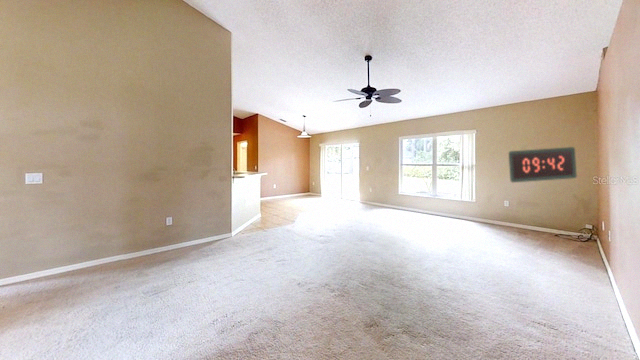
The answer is 9:42
